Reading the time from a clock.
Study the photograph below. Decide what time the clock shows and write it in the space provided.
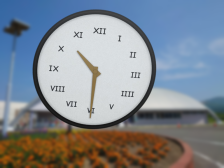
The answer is 10:30
